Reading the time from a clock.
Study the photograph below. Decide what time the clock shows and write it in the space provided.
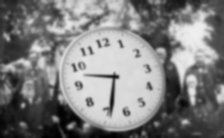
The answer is 9:34
